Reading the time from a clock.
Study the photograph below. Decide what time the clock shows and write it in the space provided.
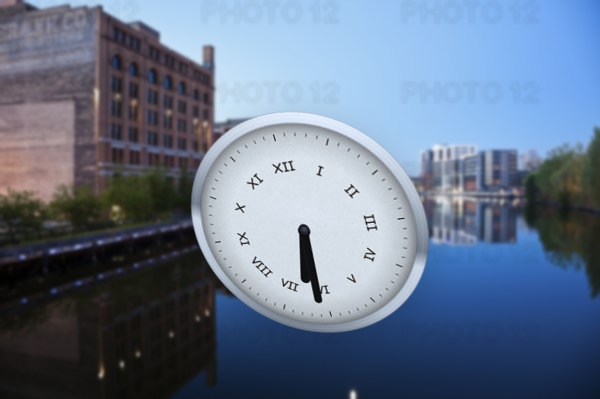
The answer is 6:31
